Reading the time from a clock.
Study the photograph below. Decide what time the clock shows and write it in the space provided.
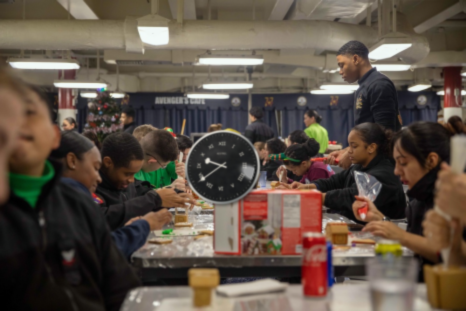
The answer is 9:39
